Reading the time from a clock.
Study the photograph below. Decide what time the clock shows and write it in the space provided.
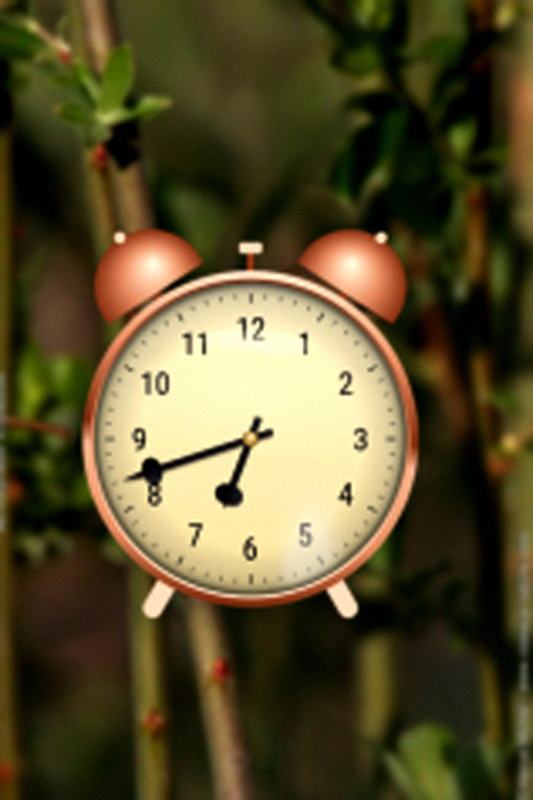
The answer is 6:42
